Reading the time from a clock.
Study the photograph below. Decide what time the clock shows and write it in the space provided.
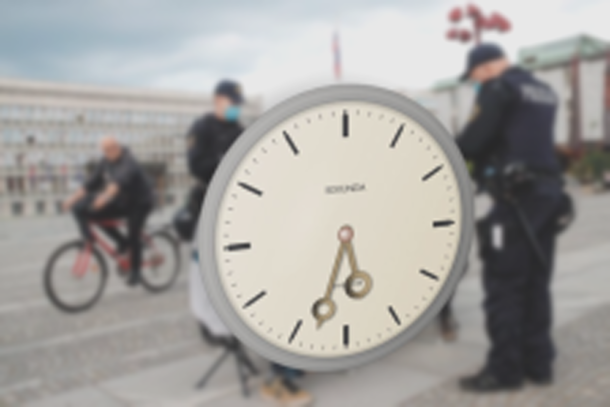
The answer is 5:33
